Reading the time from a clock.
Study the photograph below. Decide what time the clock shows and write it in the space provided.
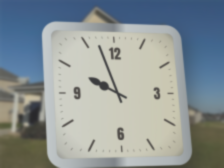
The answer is 9:57
